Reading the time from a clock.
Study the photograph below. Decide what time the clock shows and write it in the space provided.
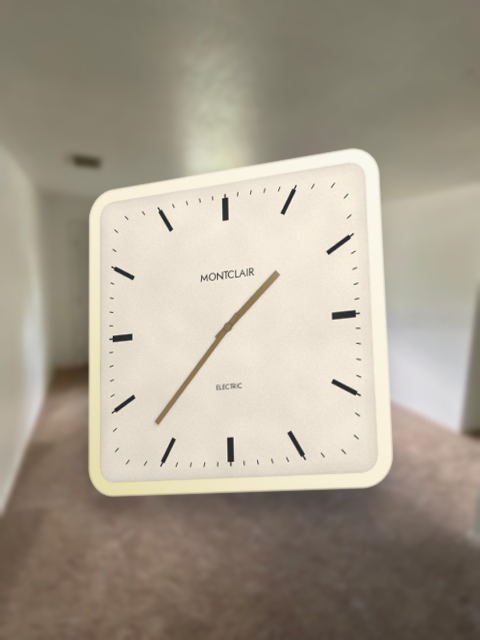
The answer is 1:37
